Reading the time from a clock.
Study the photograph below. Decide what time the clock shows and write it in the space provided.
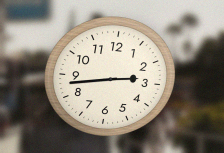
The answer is 2:43
